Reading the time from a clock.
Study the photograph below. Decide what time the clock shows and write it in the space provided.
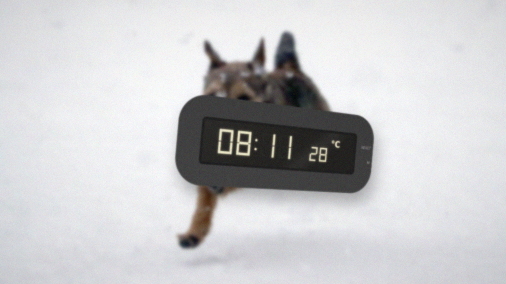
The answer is 8:11
